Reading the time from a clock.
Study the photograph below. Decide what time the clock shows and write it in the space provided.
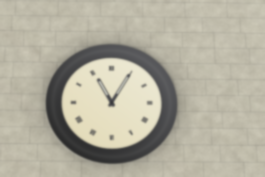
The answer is 11:05
